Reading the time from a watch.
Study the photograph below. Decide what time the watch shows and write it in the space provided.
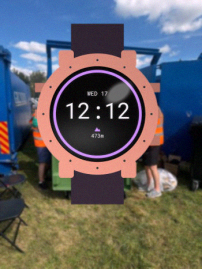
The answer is 12:12
